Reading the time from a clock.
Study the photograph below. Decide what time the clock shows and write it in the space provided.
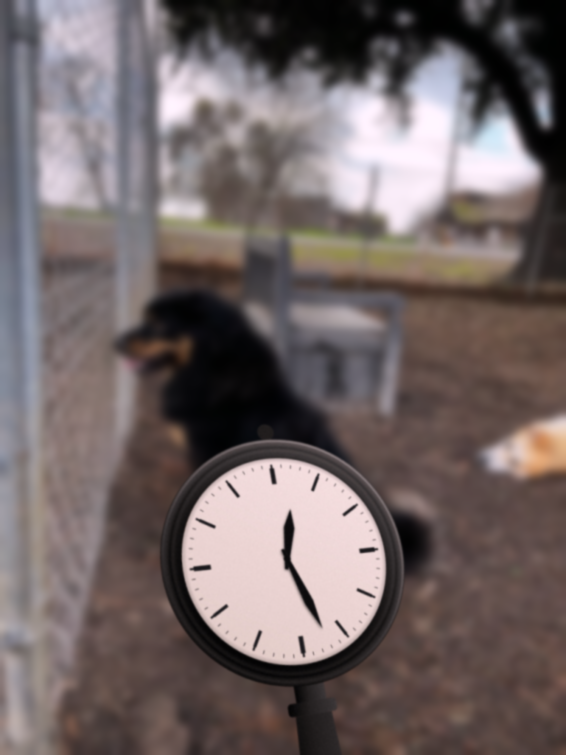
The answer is 12:27
